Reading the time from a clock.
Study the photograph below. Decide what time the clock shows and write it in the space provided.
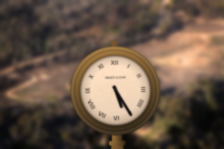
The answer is 5:25
